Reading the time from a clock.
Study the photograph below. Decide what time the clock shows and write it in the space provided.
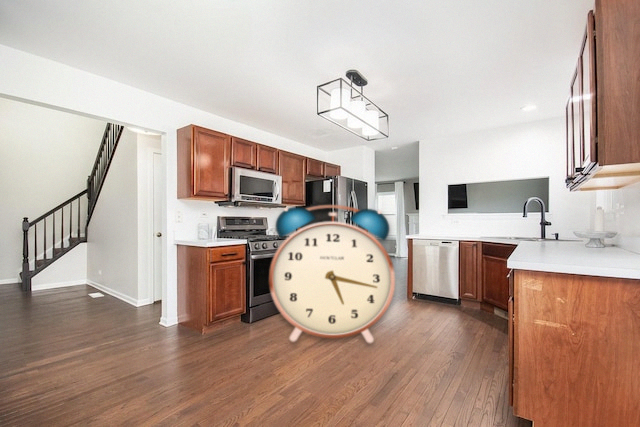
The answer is 5:17
